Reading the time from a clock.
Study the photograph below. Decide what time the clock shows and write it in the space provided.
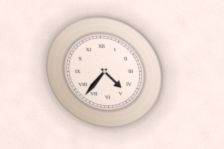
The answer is 4:37
